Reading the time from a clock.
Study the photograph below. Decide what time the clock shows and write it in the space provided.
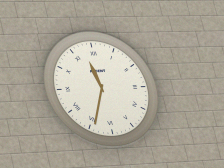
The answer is 11:34
